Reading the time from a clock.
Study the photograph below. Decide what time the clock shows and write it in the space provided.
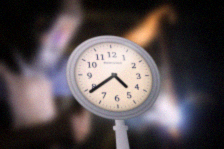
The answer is 4:39
